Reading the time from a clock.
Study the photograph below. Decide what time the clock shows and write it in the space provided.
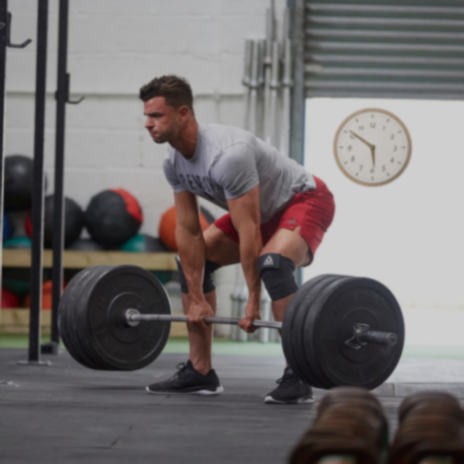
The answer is 5:51
